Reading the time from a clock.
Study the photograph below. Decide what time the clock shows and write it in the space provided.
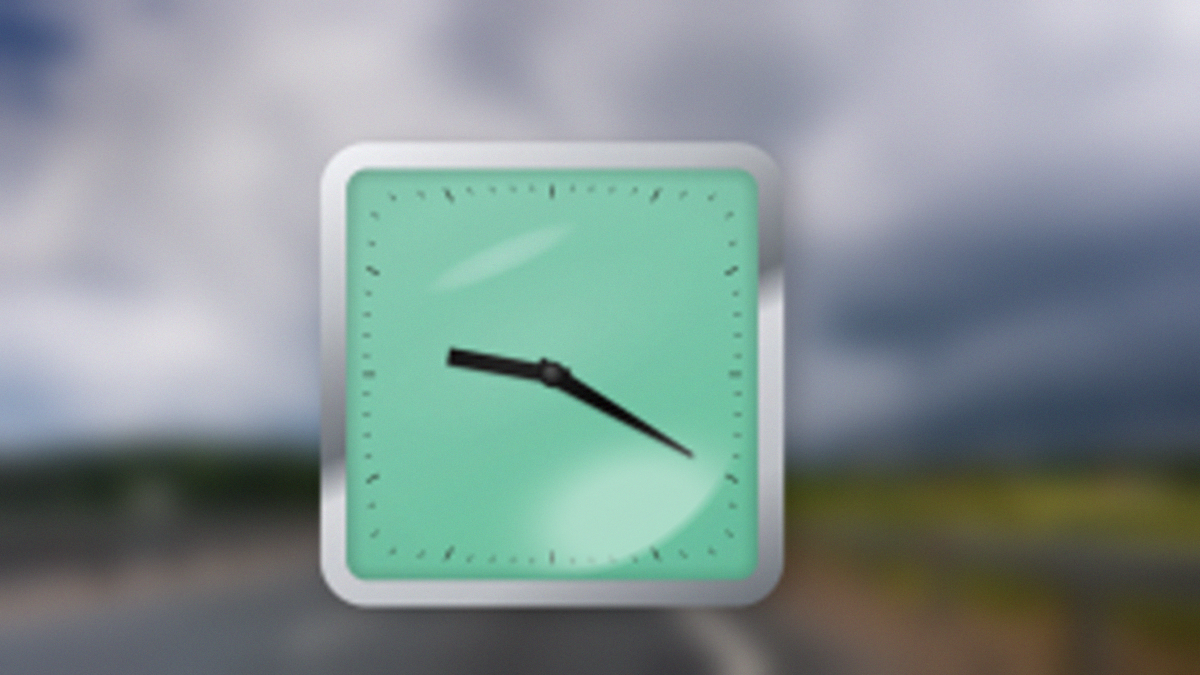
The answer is 9:20
